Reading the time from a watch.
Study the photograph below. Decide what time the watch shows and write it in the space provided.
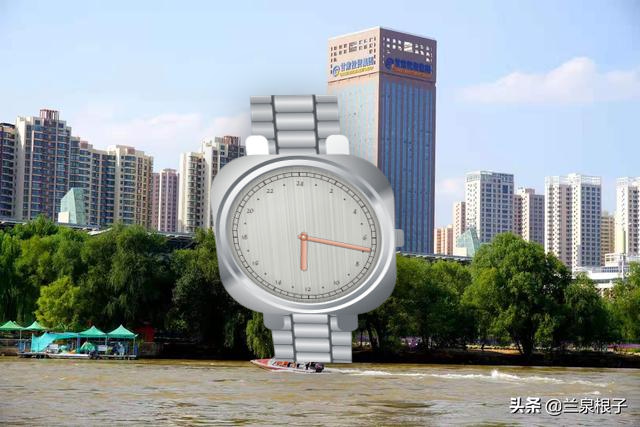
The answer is 12:17
